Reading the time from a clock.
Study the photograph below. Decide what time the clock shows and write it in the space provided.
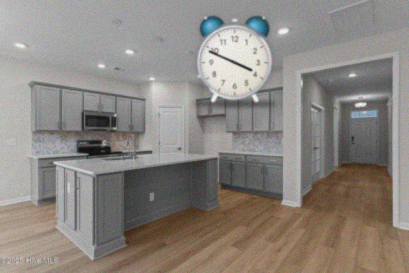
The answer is 3:49
